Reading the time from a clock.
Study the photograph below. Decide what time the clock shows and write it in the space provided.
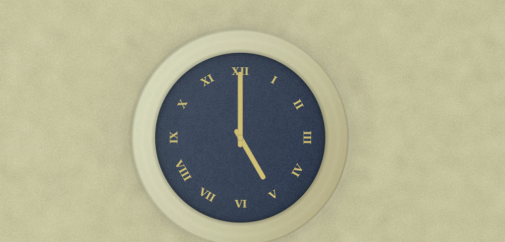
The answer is 5:00
